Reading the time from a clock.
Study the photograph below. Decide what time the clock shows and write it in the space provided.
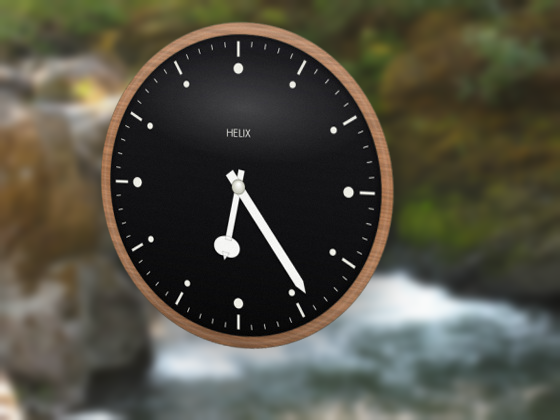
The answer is 6:24
